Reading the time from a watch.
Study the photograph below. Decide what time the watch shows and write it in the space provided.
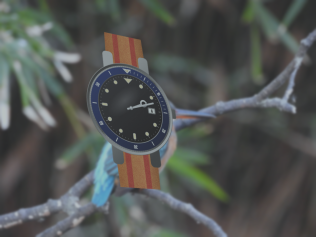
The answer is 2:12
